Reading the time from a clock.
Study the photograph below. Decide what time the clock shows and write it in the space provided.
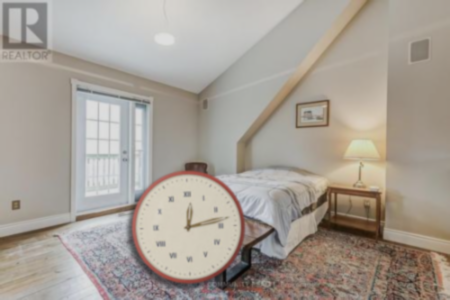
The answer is 12:13
